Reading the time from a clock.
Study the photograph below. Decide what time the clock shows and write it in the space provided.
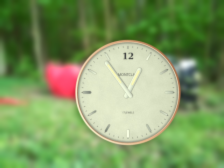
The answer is 12:54
